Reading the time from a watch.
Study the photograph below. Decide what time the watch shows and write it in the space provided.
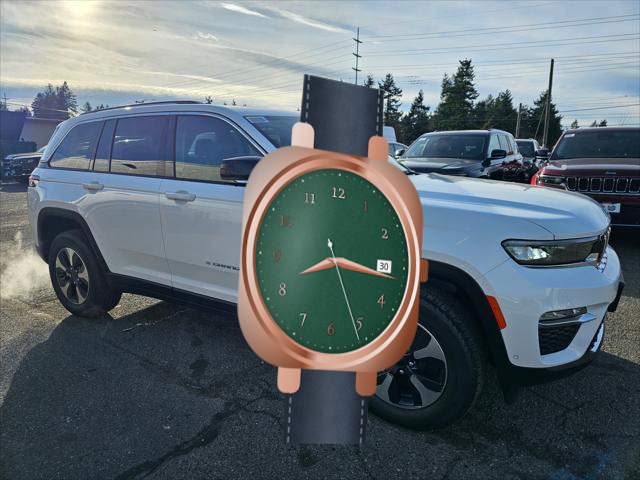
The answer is 8:16:26
